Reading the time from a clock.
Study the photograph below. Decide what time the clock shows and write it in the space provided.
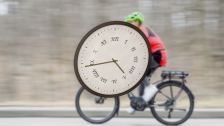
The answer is 4:44
